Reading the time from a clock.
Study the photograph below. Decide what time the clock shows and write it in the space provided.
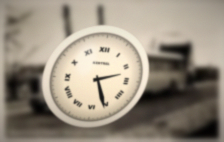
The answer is 2:26
